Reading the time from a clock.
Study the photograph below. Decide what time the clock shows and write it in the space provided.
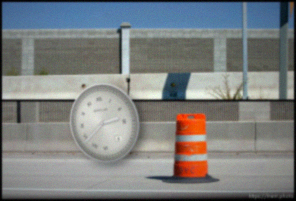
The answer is 2:39
